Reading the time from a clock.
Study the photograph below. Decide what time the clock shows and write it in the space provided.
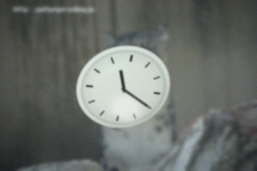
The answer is 11:20
